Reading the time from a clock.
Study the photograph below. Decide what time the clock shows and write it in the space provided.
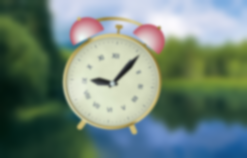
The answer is 9:06
